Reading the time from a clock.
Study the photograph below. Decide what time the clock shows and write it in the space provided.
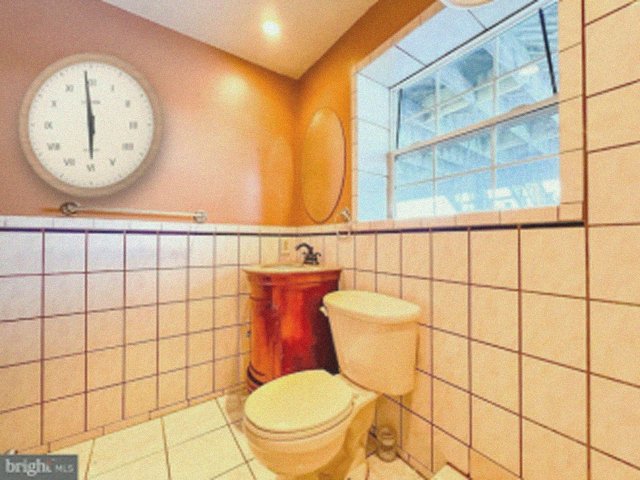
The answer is 5:59
